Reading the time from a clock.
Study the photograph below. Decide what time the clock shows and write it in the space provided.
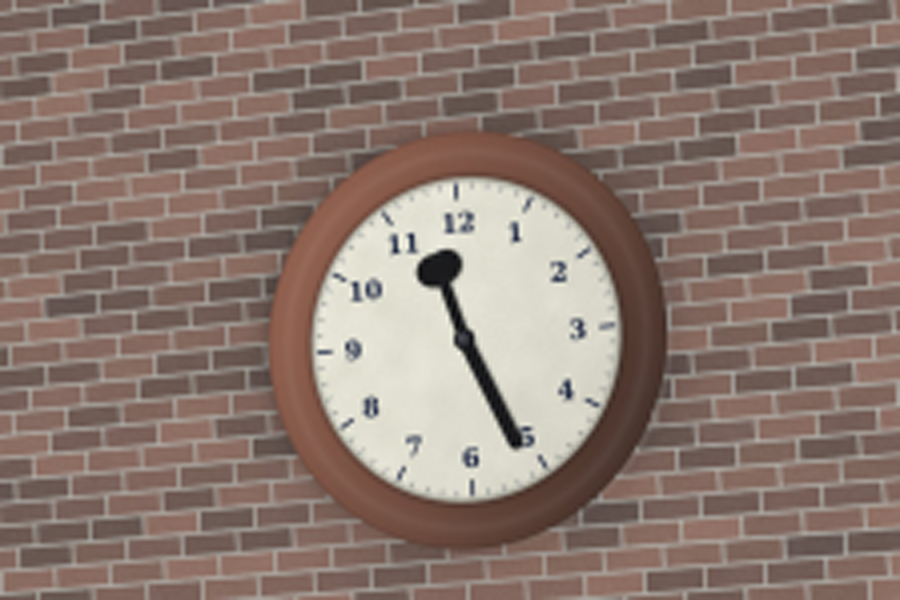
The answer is 11:26
